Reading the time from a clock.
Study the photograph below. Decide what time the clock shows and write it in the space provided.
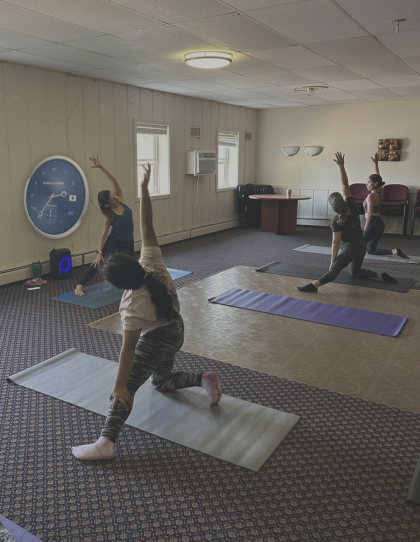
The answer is 2:36
